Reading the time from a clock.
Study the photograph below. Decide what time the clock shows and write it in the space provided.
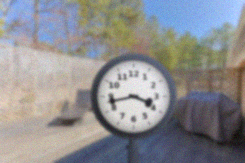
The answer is 3:43
